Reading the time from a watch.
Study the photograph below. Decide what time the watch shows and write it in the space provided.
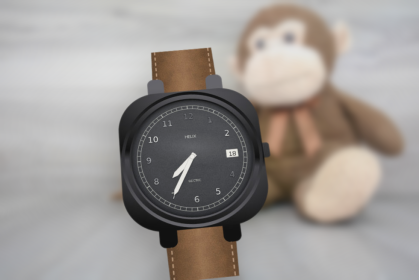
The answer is 7:35
